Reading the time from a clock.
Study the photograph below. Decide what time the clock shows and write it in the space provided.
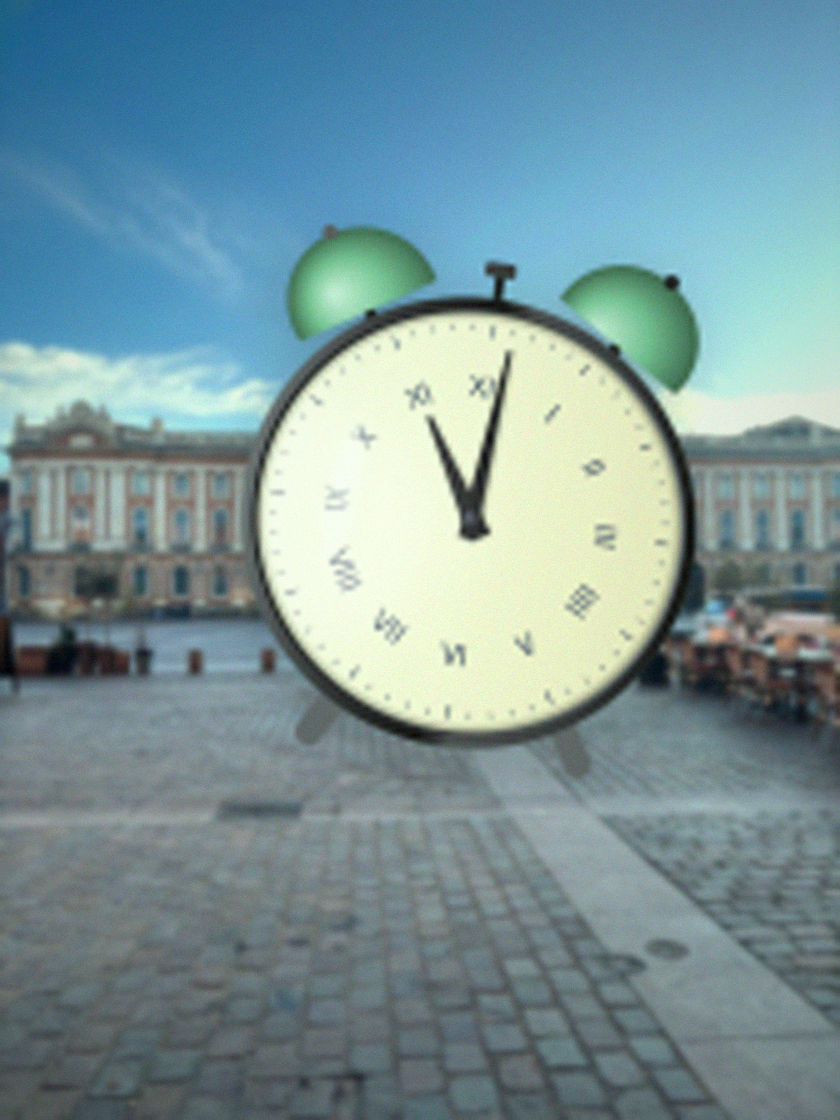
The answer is 11:01
